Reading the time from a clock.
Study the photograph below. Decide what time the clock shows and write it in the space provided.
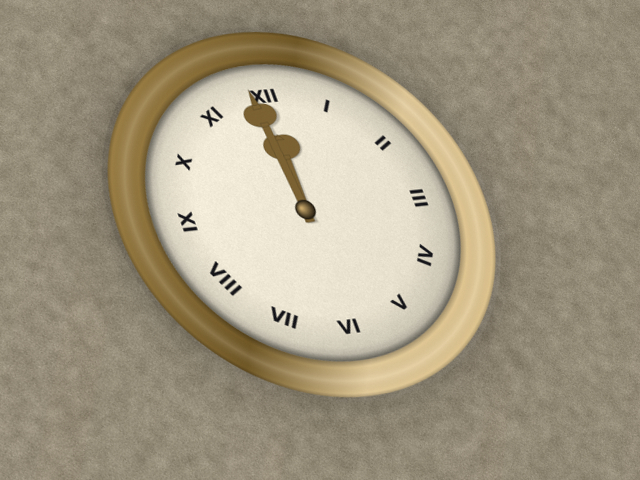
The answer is 11:59
